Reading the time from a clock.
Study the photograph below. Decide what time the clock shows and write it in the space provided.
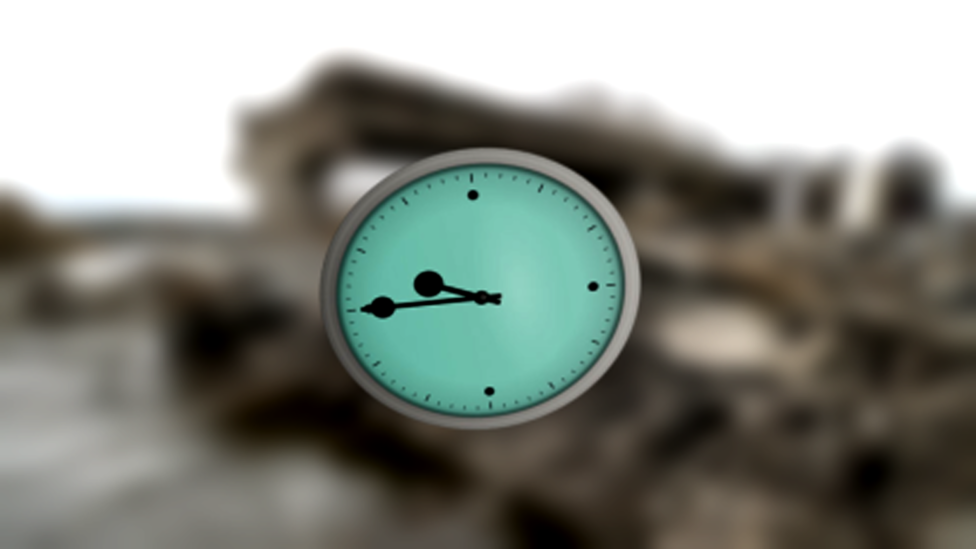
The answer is 9:45
